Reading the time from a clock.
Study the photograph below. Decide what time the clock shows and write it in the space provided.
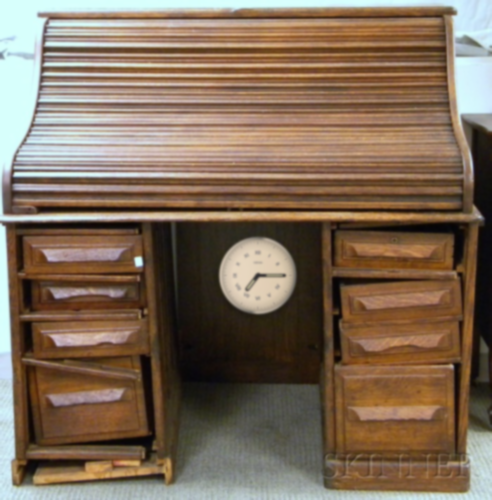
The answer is 7:15
